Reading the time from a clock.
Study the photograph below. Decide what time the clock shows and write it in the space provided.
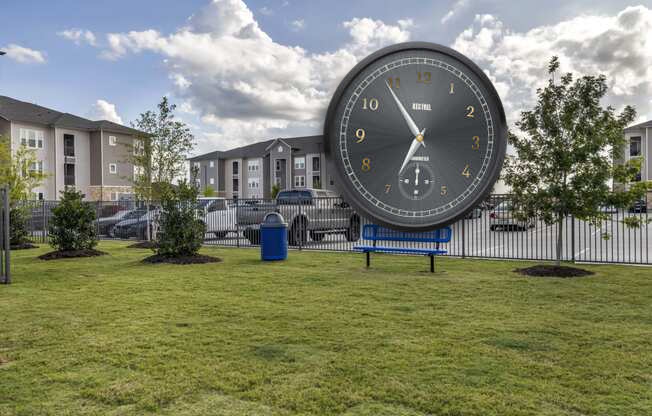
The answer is 6:54
